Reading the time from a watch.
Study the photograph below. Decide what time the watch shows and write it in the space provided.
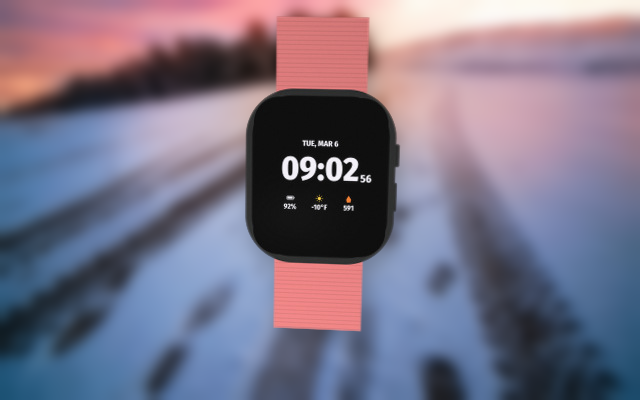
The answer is 9:02:56
